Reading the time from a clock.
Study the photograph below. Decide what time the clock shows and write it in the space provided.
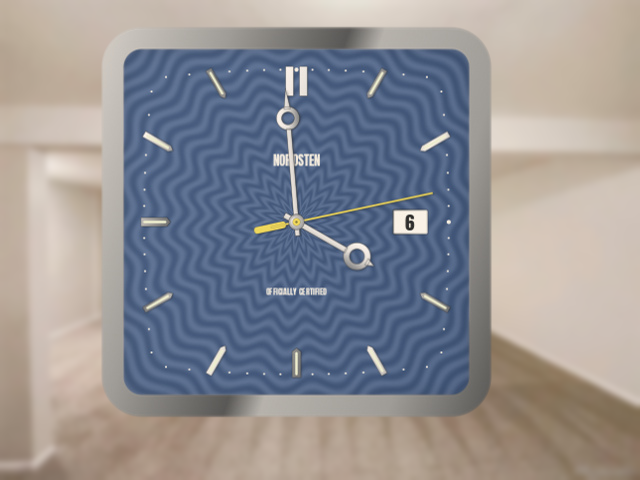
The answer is 3:59:13
